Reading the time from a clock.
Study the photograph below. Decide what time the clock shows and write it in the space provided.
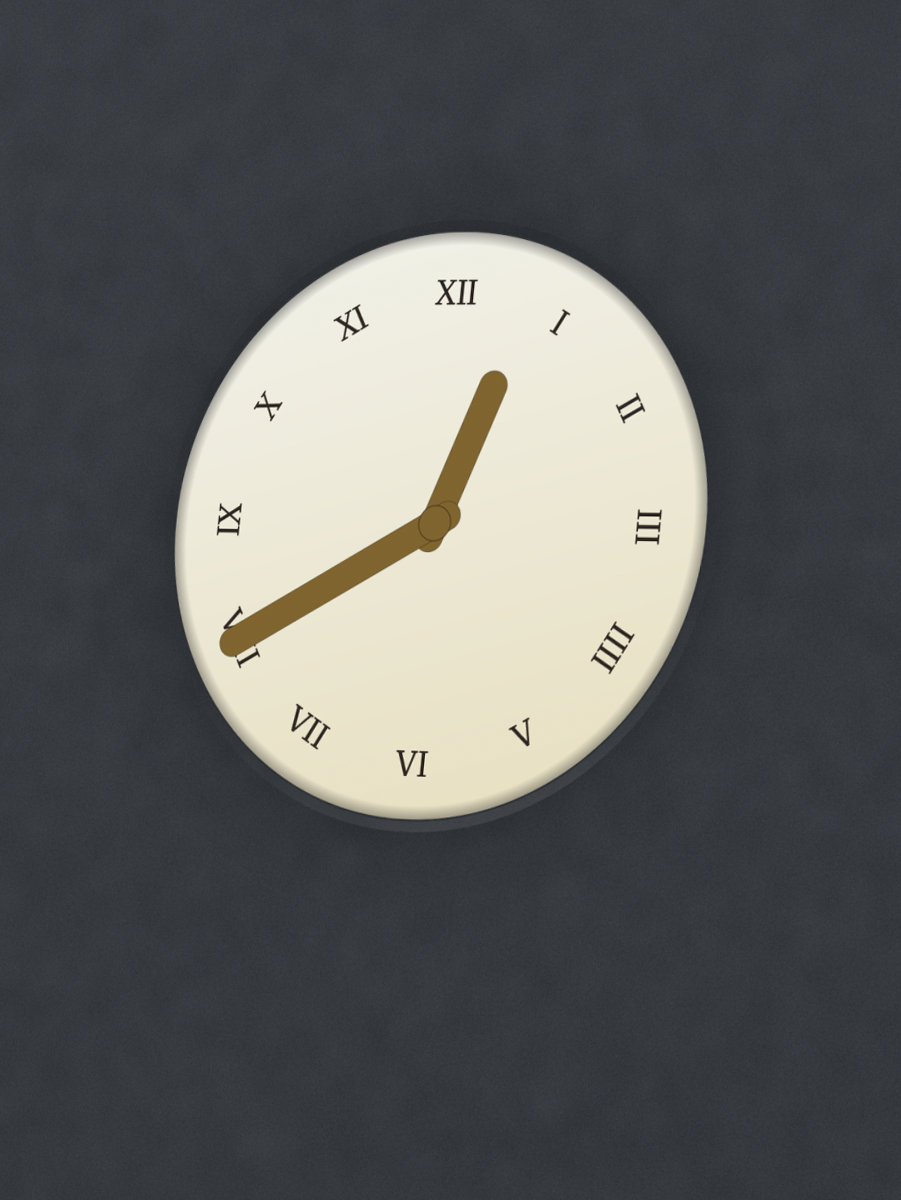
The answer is 12:40
